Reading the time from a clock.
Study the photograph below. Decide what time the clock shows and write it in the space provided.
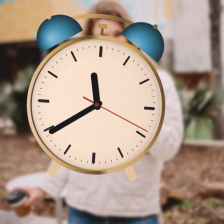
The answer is 11:39:19
